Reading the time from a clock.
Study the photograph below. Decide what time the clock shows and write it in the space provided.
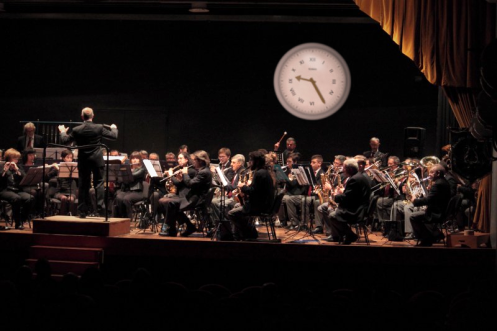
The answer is 9:25
